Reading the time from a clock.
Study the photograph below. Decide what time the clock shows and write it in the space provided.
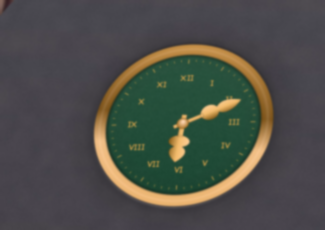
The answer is 6:11
